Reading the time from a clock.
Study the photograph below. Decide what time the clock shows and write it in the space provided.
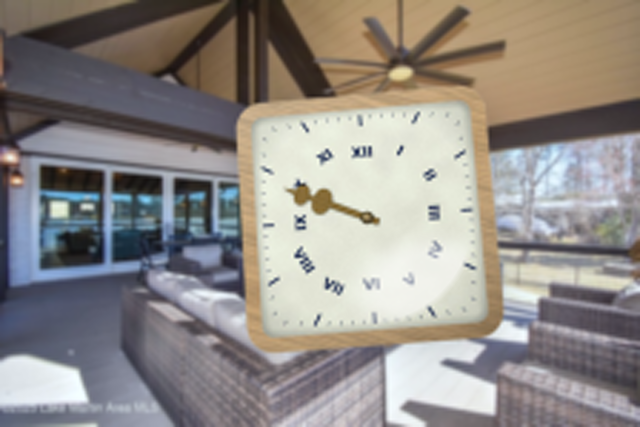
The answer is 9:49
